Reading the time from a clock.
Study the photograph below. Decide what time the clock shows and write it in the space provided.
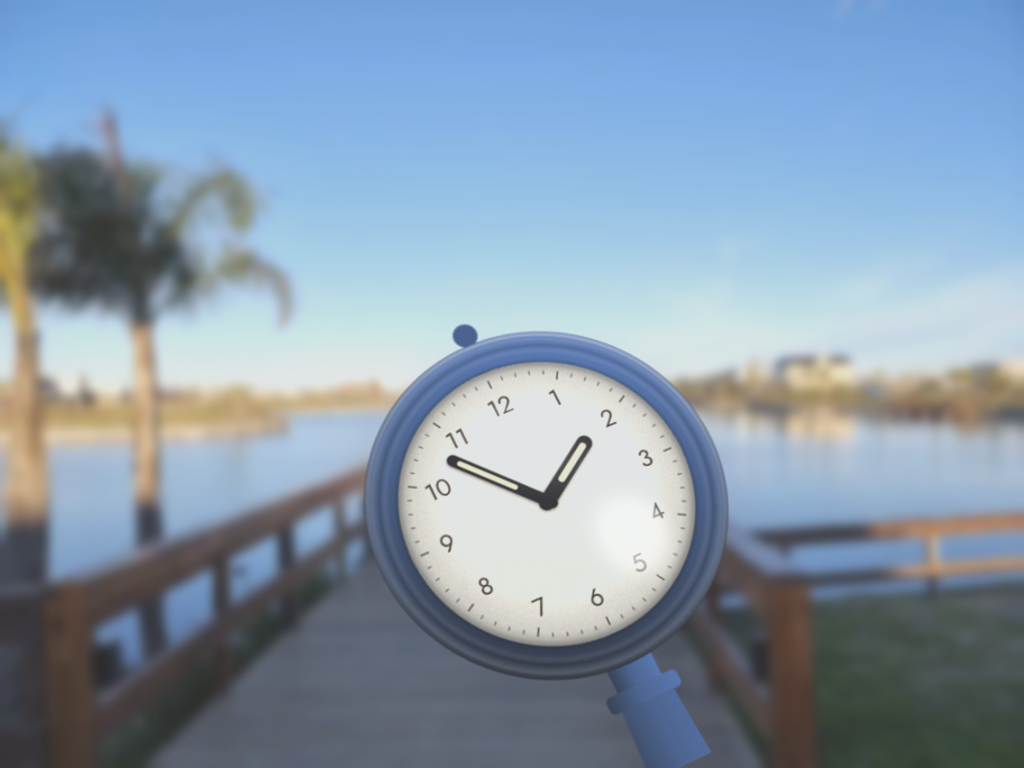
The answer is 1:53
